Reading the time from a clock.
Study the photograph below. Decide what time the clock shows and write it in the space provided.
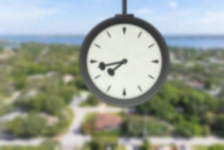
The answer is 7:43
